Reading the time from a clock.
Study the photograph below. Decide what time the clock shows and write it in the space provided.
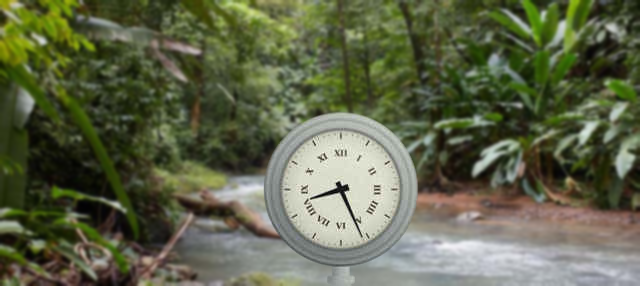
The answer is 8:26
